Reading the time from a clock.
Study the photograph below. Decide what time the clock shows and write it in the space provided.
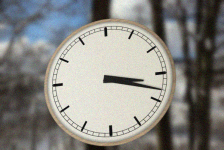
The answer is 3:18
